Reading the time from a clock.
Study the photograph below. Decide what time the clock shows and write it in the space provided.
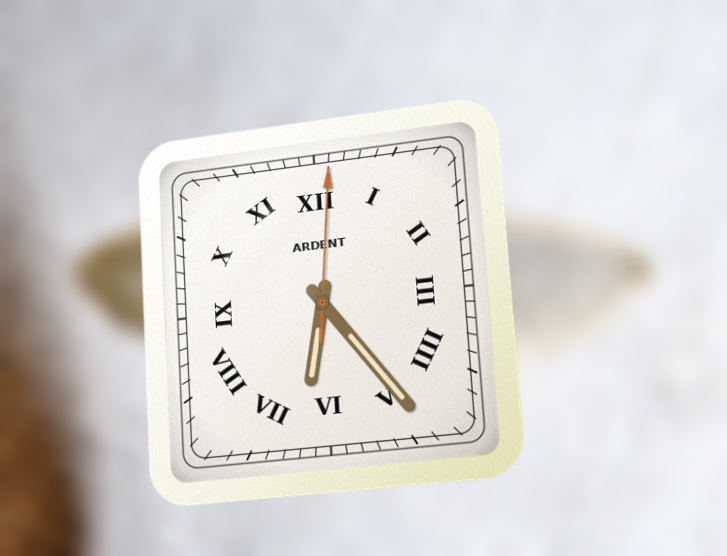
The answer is 6:24:01
